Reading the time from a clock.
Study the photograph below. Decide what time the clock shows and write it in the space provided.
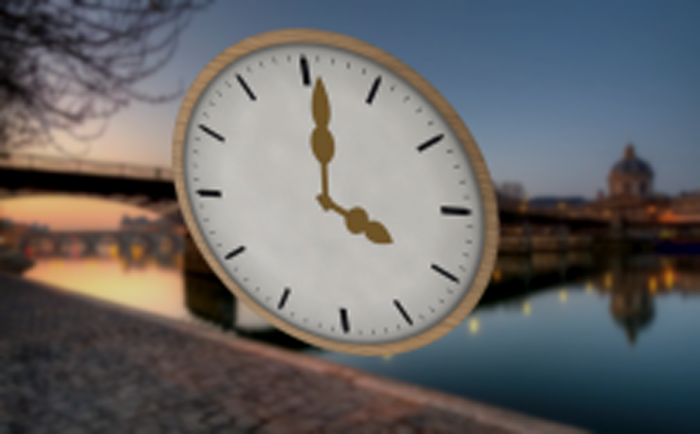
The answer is 4:01
